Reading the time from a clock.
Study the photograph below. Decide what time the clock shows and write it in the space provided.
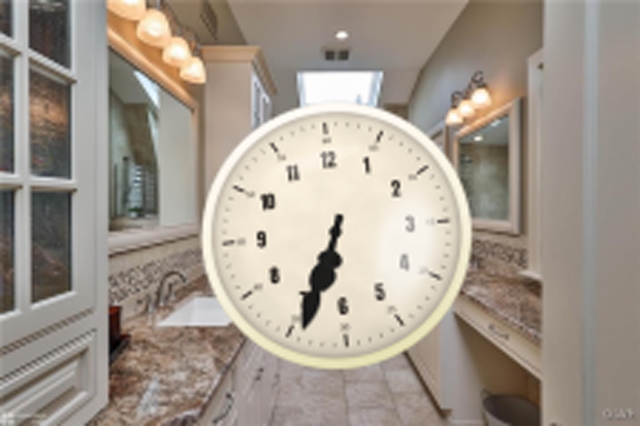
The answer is 6:34
